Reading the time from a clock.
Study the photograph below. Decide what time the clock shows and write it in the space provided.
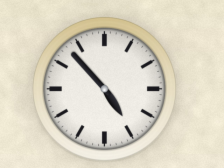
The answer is 4:53
